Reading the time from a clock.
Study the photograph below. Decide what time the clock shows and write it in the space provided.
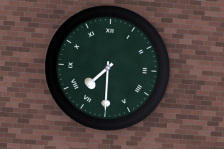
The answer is 7:30
